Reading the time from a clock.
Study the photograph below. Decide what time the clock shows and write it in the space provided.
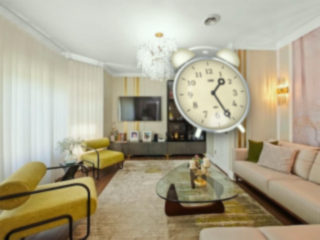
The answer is 1:26
